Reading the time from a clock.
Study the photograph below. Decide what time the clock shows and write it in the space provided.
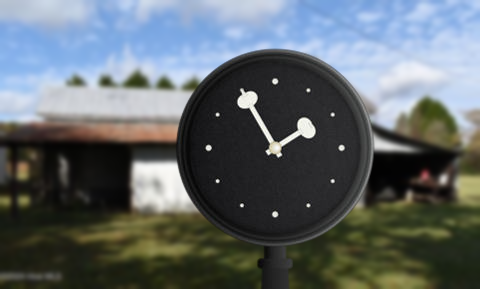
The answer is 1:55
